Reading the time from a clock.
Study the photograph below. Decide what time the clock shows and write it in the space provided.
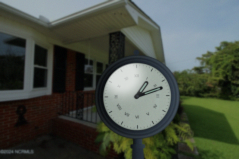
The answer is 1:12
